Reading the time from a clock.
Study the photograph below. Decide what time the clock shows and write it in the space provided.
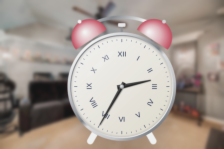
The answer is 2:35
